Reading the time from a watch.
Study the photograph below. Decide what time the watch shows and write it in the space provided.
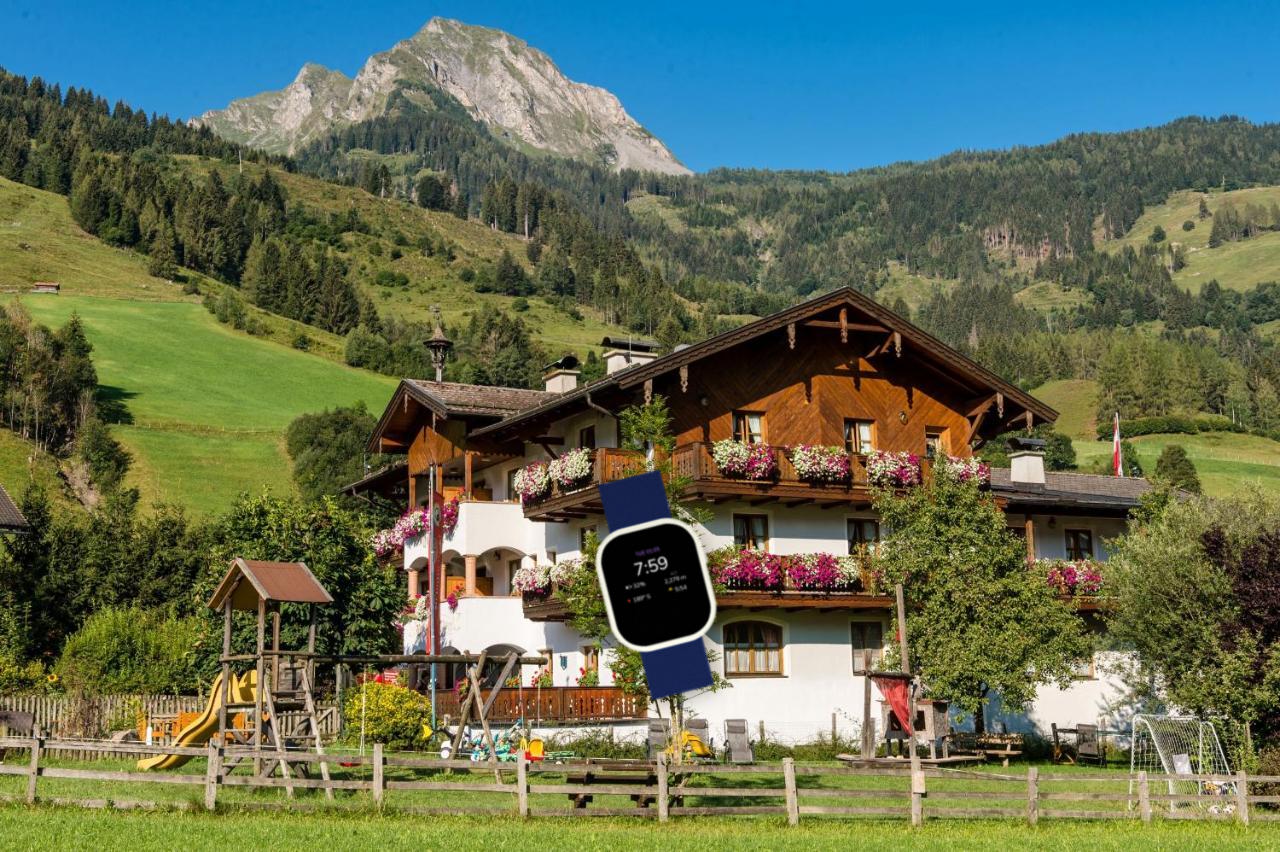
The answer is 7:59
